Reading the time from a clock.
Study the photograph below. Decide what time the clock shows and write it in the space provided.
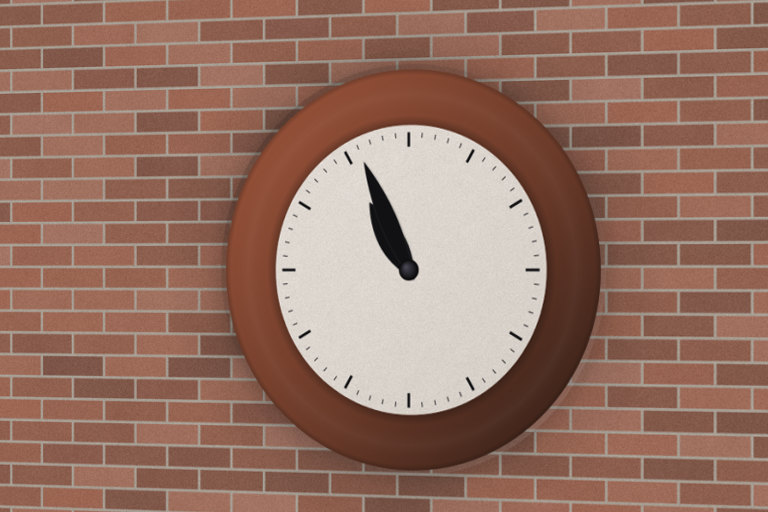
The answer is 10:56
